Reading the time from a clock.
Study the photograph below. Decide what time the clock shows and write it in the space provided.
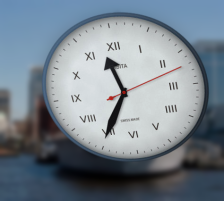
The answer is 11:35:12
